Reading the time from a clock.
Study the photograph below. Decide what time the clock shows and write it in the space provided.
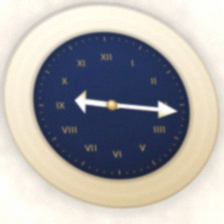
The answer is 9:16
